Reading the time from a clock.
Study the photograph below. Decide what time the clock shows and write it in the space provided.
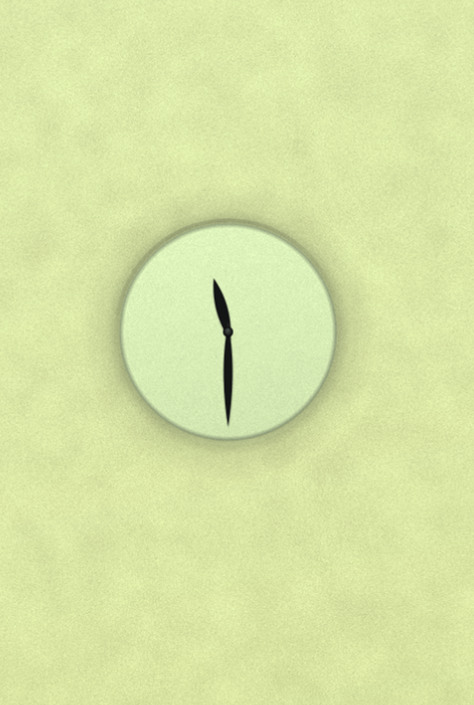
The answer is 11:30
